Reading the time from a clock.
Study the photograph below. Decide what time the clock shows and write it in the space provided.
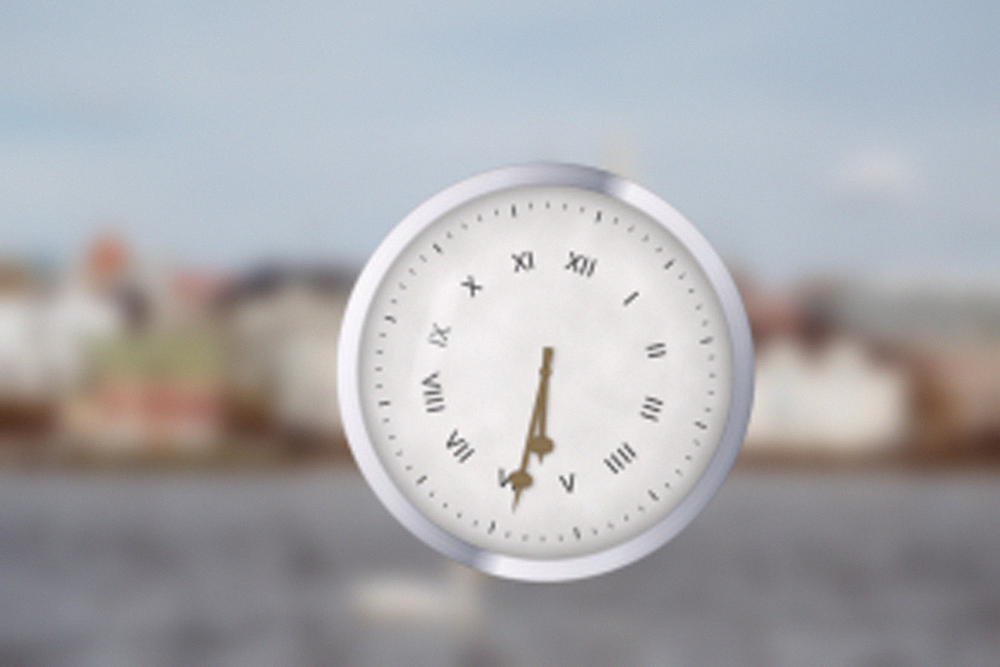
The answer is 5:29
